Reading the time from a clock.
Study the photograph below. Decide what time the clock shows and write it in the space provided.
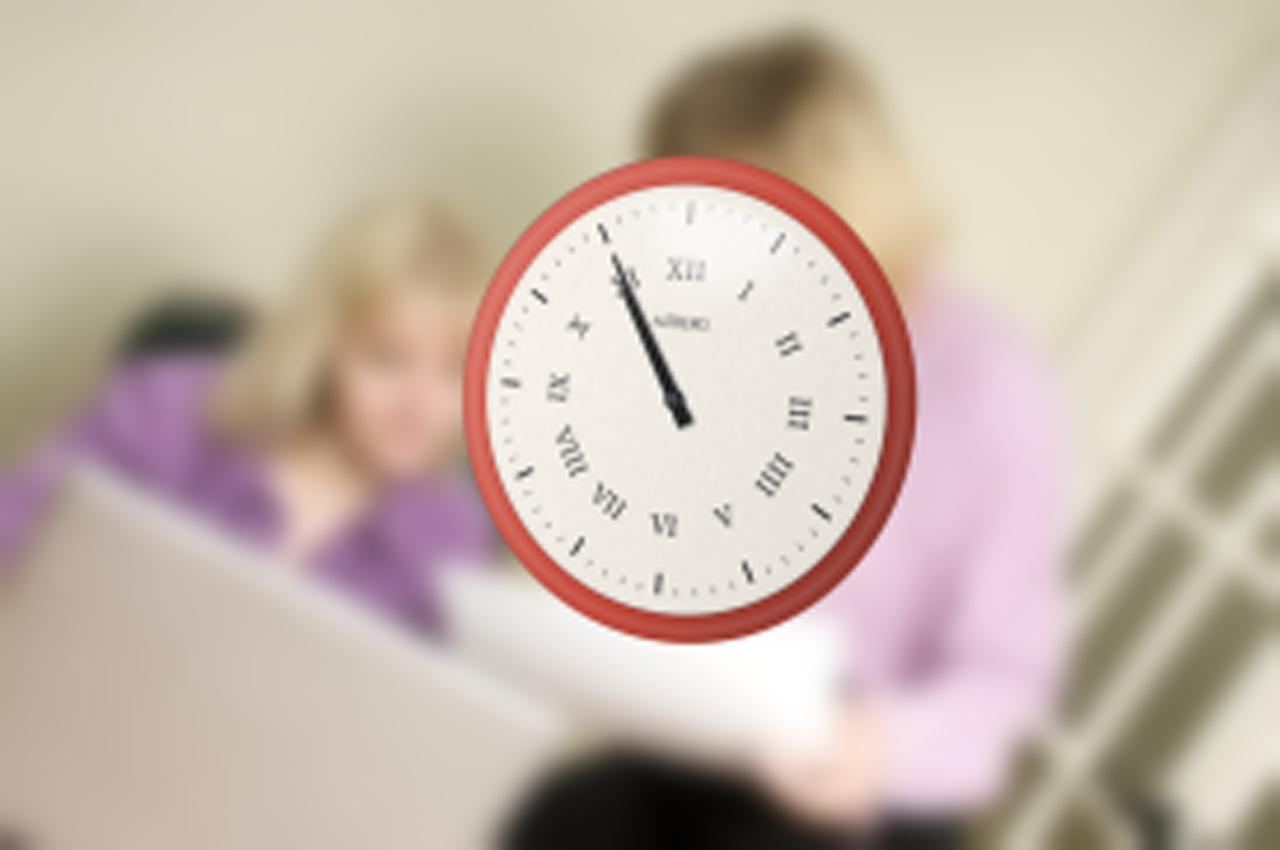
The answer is 10:55
